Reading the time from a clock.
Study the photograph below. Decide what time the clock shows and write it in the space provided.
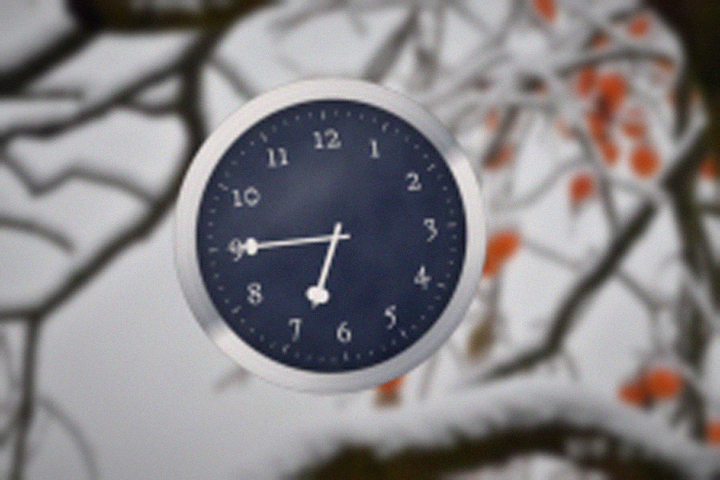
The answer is 6:45
